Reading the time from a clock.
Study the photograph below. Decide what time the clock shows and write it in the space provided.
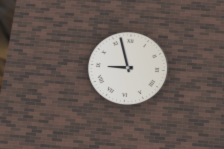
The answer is 8:57
